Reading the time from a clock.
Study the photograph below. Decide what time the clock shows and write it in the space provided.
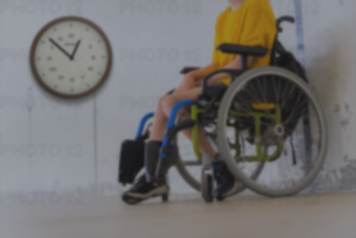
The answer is 12:52
